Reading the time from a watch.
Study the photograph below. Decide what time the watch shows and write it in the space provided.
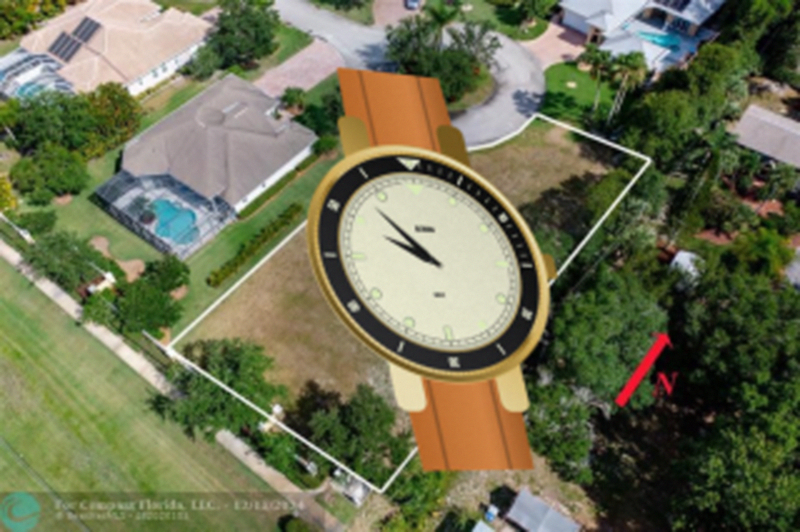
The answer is 9:53
